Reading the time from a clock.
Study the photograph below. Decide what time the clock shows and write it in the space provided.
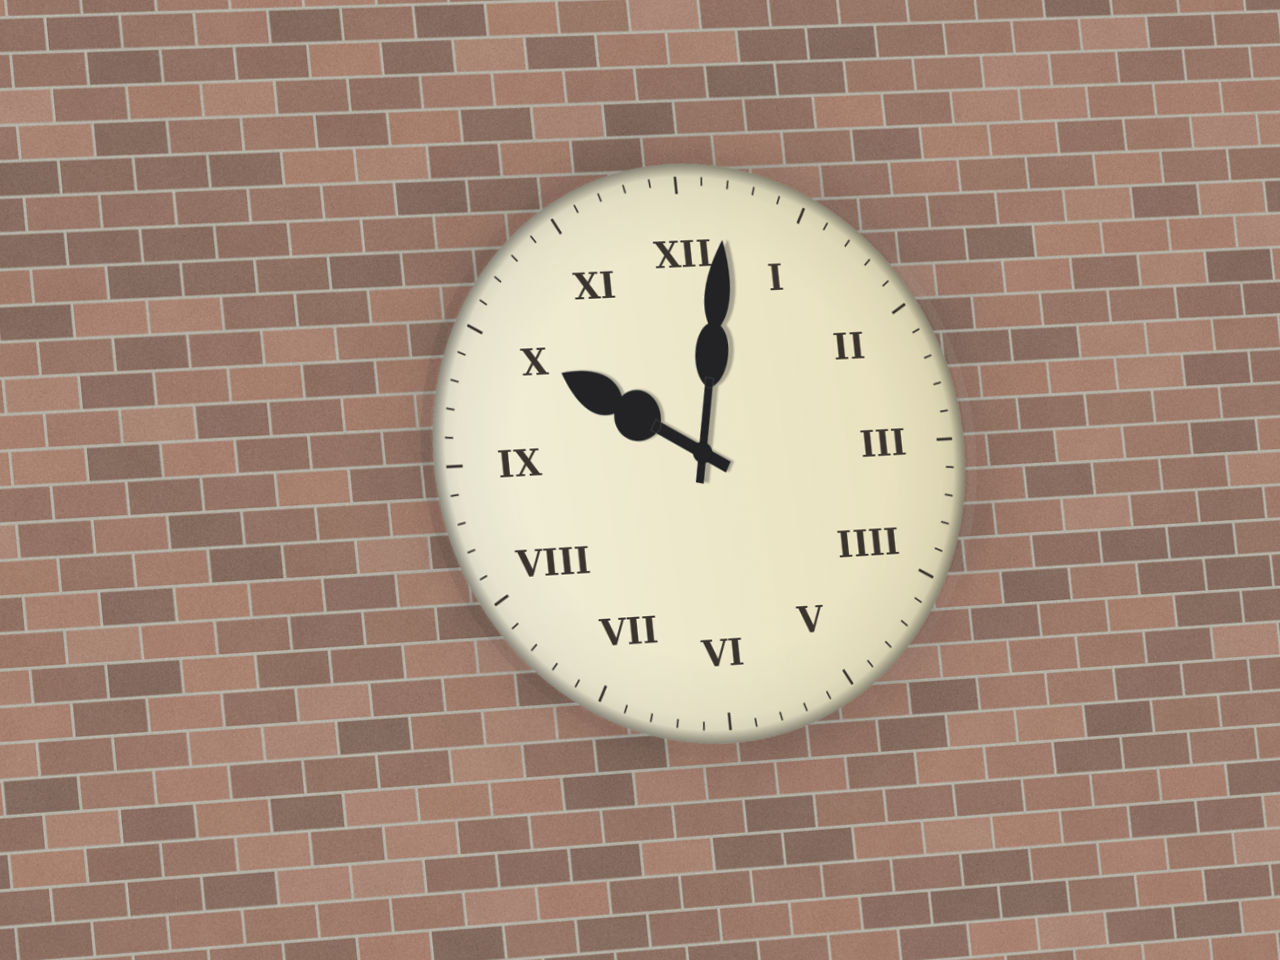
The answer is 10:02
